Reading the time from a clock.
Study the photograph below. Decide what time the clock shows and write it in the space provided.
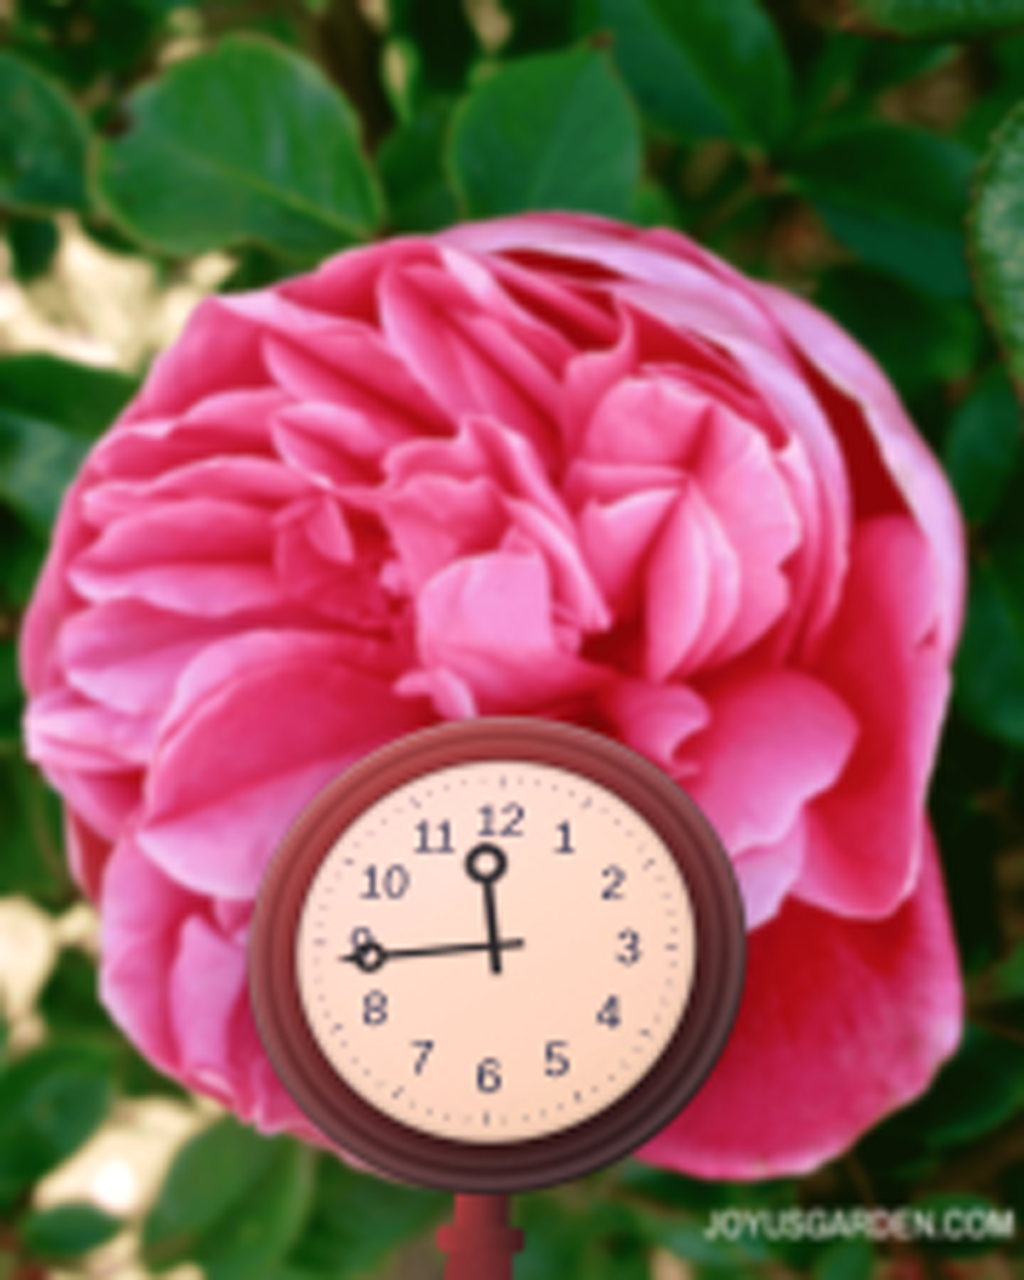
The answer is 11:44
